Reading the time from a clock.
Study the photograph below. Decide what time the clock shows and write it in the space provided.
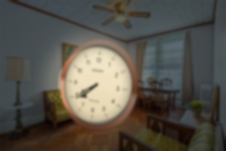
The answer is 7:39
